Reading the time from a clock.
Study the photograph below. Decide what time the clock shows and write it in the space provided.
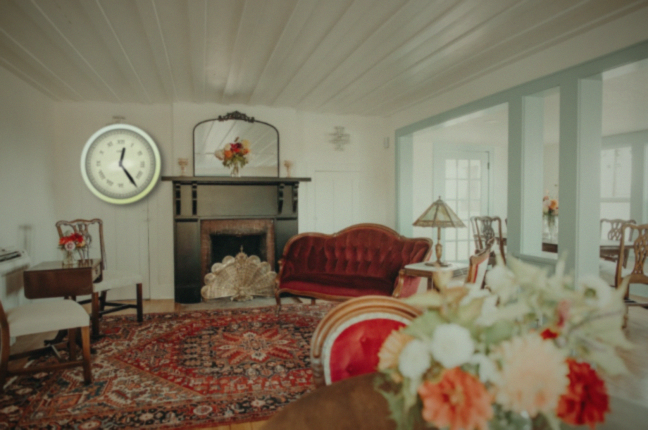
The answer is 12:24
